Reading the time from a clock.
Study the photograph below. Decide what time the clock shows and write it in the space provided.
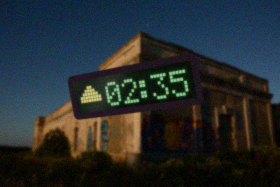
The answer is 2:35
